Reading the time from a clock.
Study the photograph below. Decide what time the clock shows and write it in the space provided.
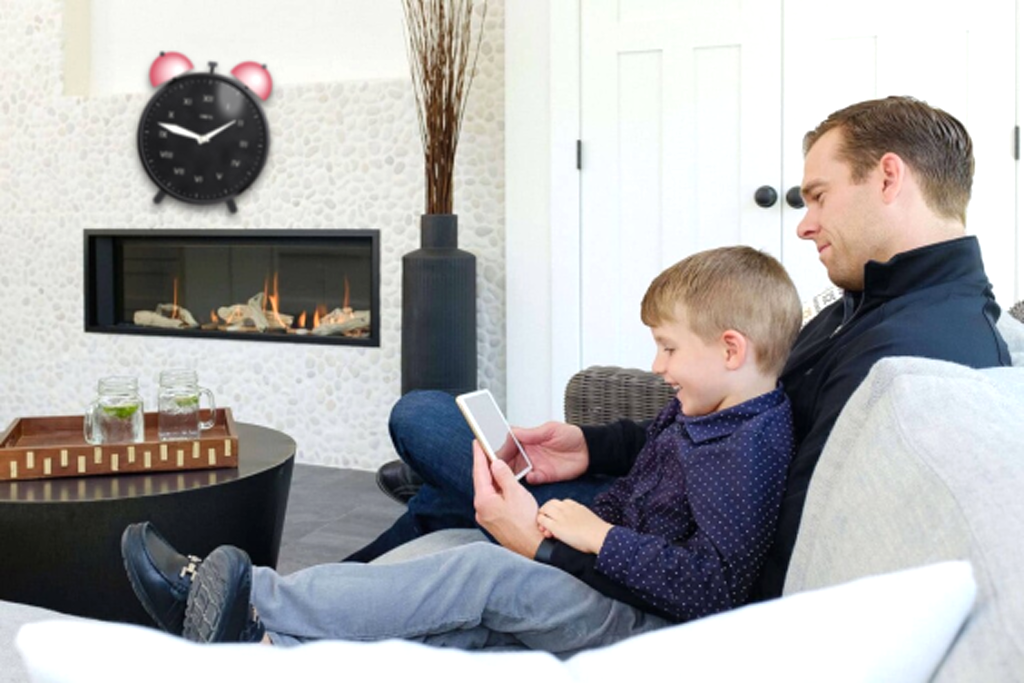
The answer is 1:47
